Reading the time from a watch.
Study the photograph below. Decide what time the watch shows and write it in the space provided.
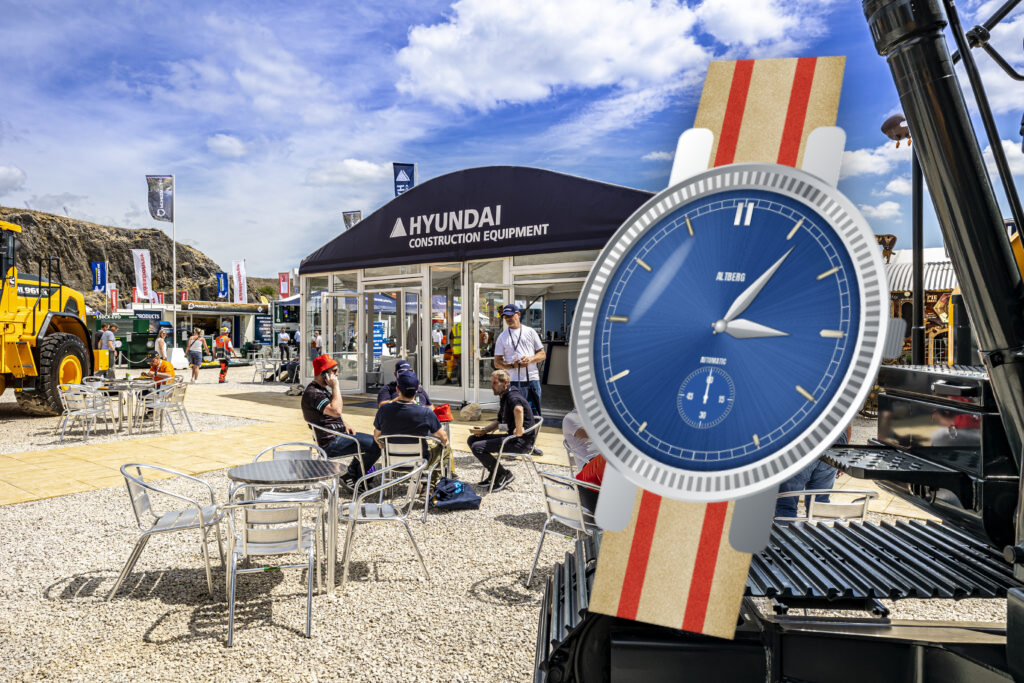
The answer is 3:06
